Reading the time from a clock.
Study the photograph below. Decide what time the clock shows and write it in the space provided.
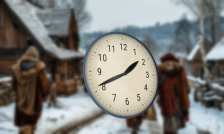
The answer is 1:41
